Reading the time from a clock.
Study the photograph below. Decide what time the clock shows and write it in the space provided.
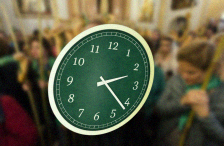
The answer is 2:22
